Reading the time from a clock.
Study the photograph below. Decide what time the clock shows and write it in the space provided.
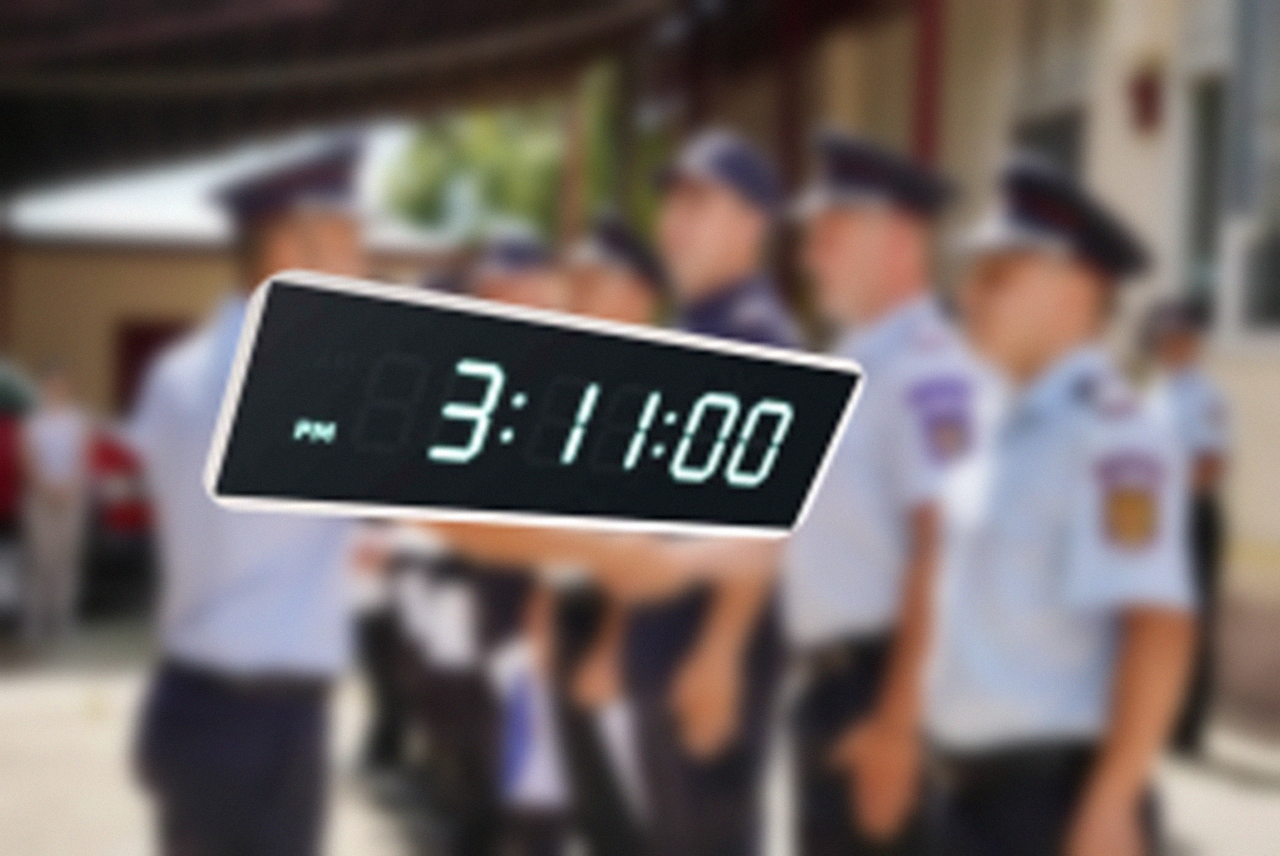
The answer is 3:11:00
